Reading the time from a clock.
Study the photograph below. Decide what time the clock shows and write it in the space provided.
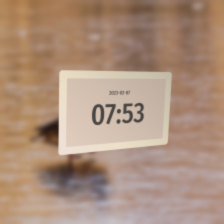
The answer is 7:53
